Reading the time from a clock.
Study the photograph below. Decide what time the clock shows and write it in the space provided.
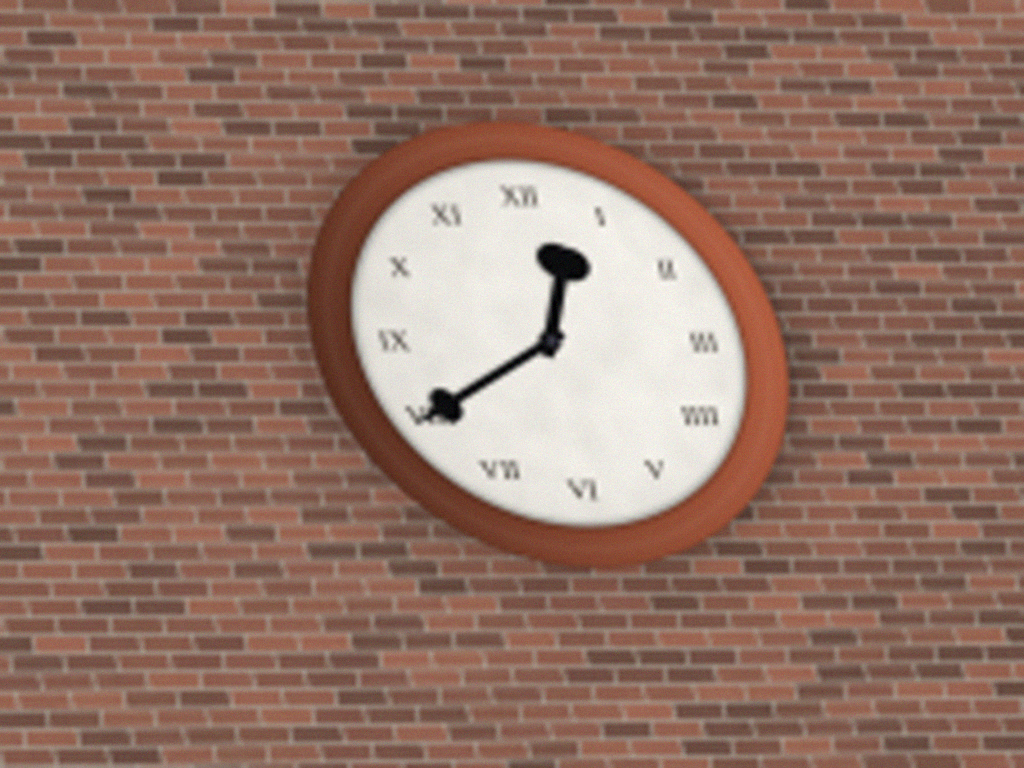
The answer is 12:40
